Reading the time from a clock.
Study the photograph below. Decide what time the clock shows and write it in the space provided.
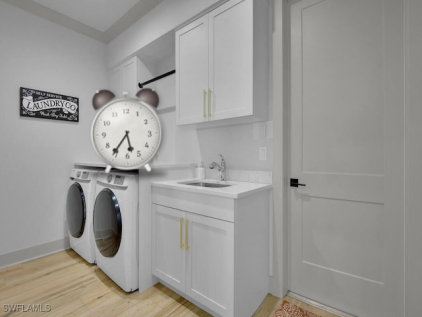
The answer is 5:36
